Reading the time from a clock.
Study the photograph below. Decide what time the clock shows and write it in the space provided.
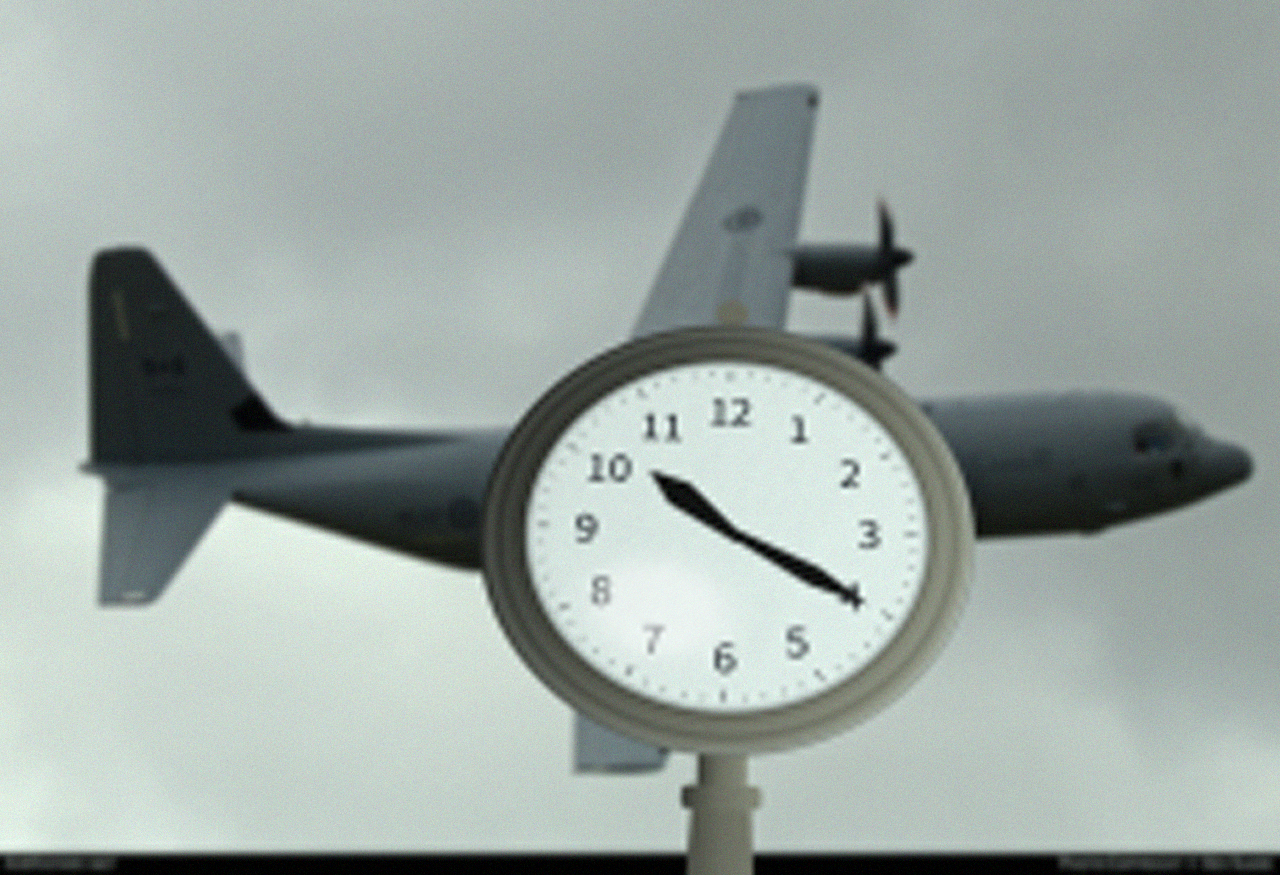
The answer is 10:20
